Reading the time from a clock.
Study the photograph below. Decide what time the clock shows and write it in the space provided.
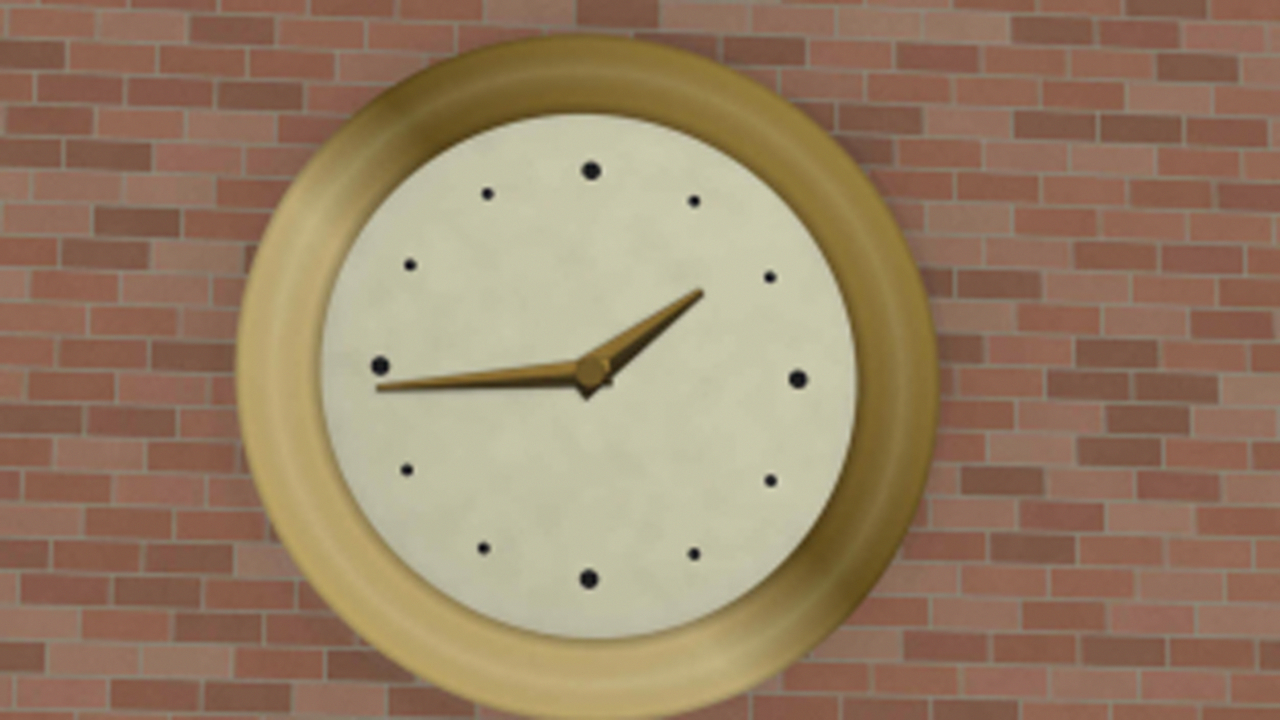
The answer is 1:44
